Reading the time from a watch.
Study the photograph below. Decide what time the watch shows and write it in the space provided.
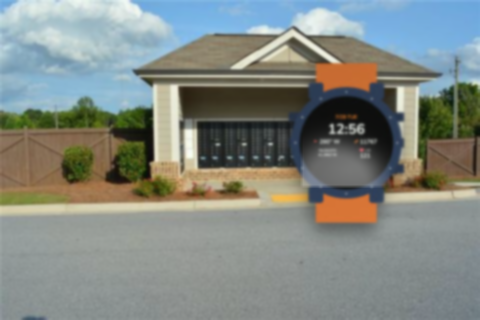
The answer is 12:56
